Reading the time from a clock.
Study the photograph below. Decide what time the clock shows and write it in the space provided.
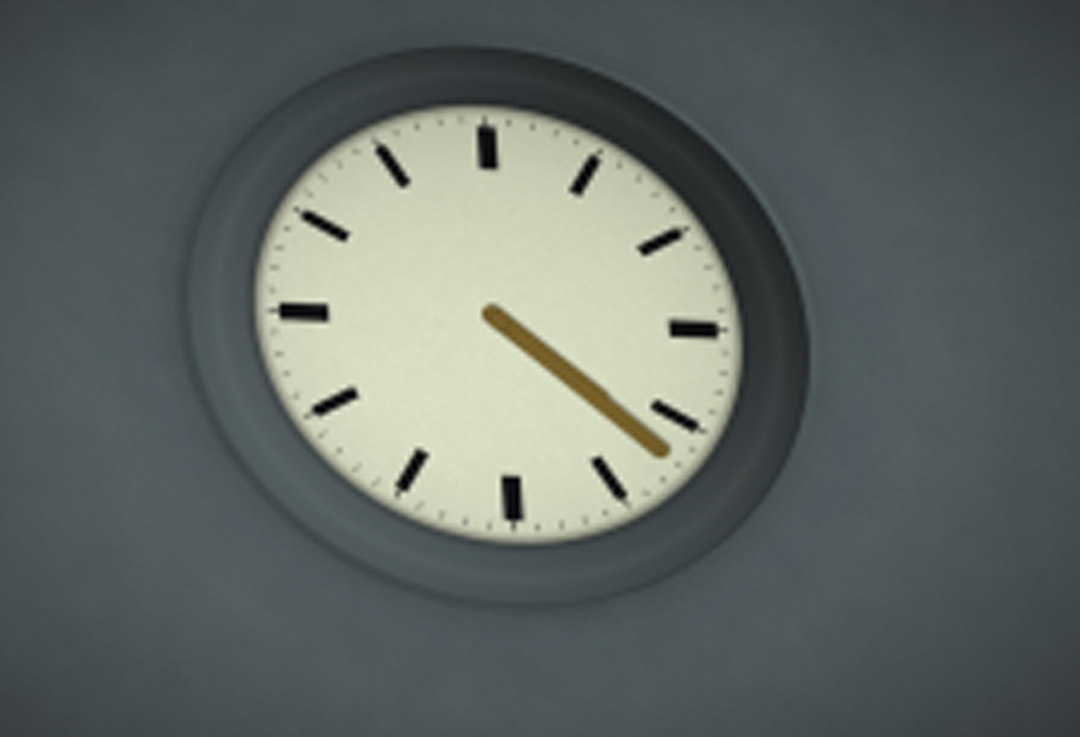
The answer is 4:22
